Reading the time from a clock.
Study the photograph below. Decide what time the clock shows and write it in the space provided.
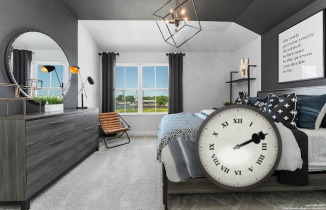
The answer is 2:11
